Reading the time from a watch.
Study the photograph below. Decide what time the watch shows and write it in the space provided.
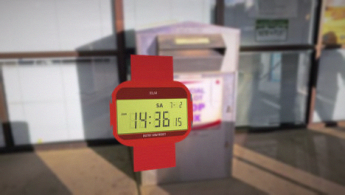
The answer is 14:36:15
